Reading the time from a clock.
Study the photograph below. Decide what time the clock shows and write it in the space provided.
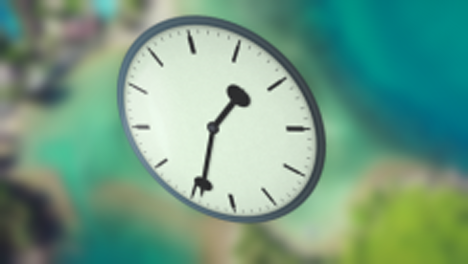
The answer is 1:34
